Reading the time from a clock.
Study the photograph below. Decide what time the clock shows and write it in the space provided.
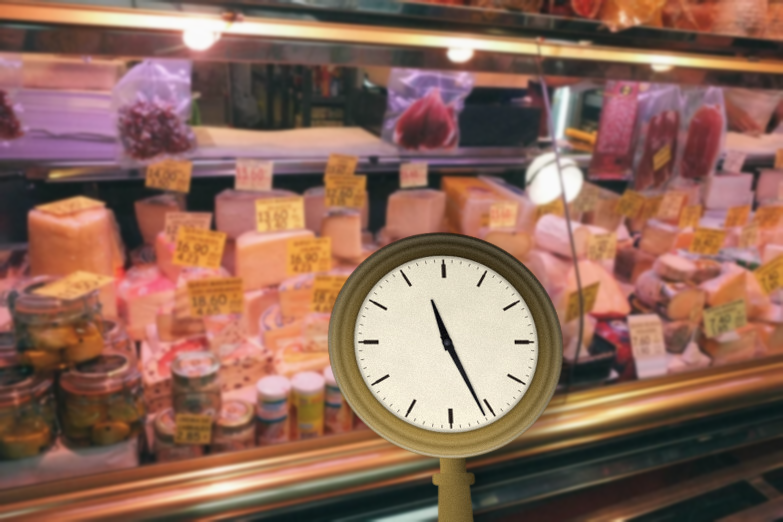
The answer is 11:26
